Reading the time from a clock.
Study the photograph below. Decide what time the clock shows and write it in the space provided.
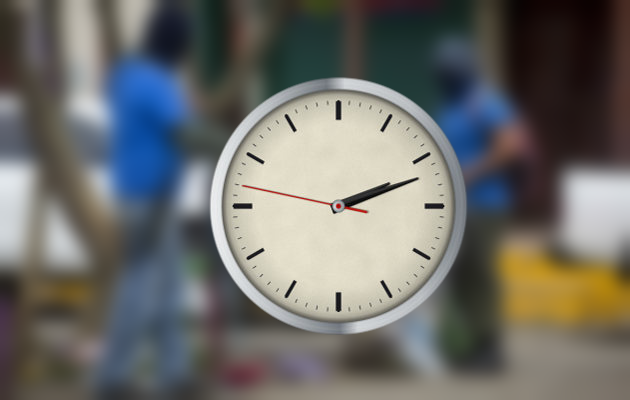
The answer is 2:11:47
